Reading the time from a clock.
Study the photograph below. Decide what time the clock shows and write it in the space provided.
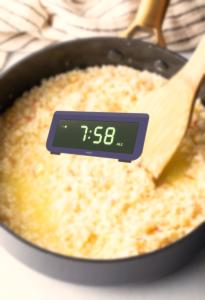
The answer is 7:58
